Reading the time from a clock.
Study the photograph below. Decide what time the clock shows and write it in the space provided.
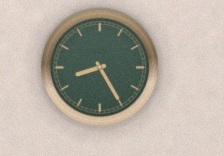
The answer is 8:25
